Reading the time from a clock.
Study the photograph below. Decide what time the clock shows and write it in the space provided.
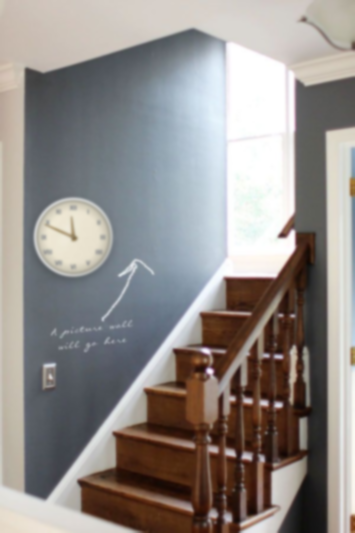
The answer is 11:49
